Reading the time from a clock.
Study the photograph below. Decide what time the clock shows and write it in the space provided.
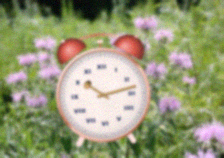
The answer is 10:13
